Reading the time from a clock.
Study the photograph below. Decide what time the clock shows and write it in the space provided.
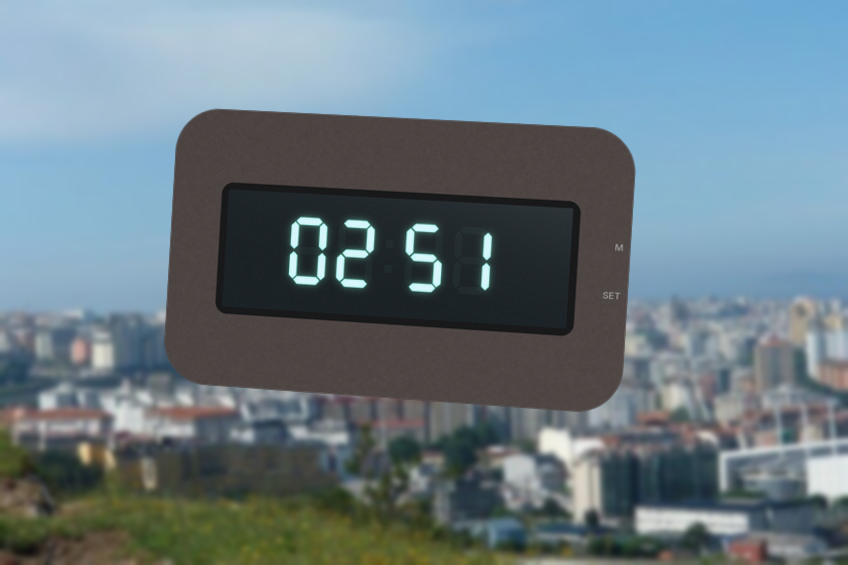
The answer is 2:51
